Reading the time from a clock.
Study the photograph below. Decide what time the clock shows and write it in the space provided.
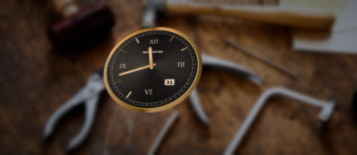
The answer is 11:42
